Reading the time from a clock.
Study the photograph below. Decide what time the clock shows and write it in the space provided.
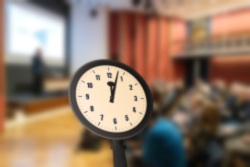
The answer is 12:03
